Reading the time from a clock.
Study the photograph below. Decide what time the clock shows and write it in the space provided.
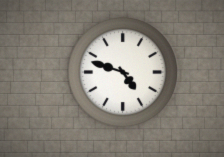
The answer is 4:48
